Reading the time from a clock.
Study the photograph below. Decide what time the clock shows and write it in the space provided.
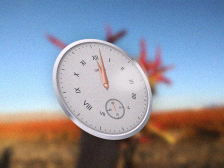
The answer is 12:02
